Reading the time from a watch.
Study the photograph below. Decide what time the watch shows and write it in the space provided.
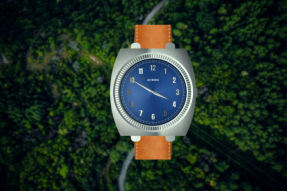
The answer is 3:50
